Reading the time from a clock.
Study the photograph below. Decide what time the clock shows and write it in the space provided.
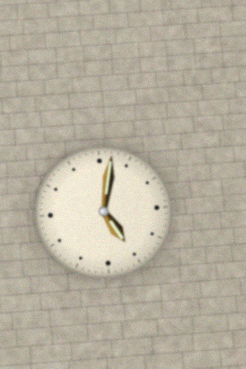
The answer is 5:02
